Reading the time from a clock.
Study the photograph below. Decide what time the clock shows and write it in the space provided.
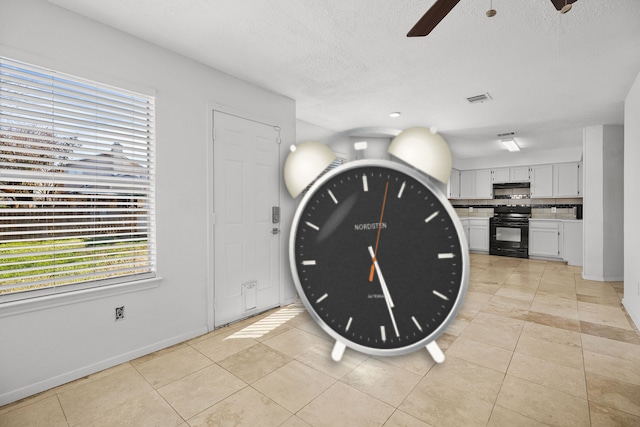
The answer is 5:28:03
